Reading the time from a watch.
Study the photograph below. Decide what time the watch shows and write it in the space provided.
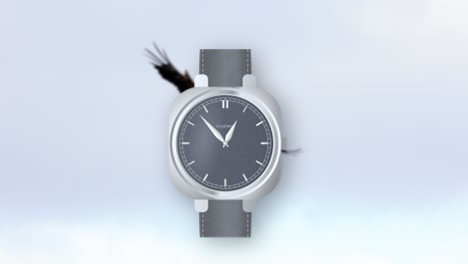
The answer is 12:53
